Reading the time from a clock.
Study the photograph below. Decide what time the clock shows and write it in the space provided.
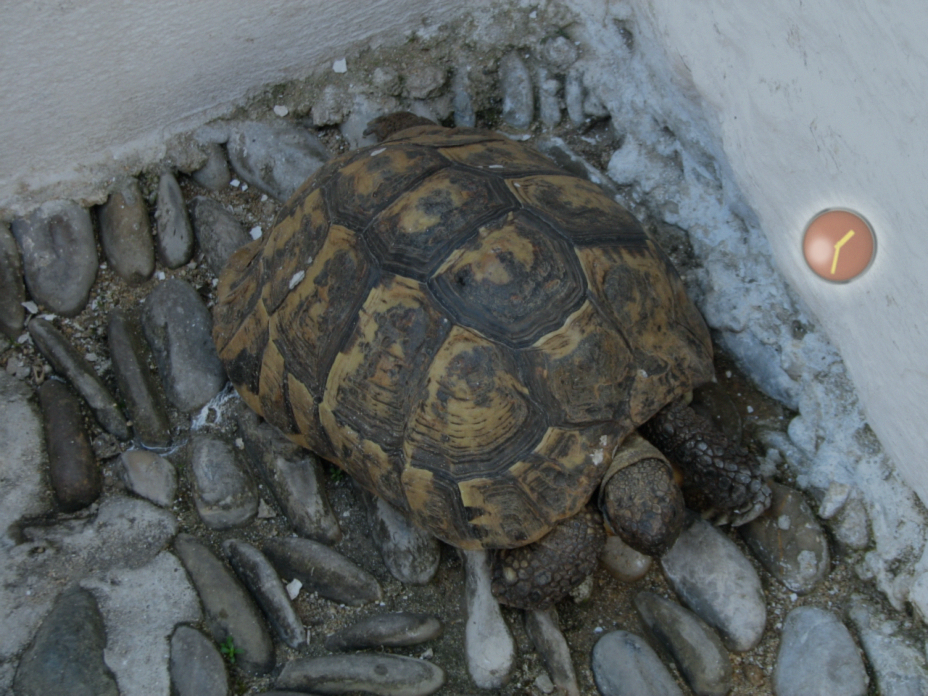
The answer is 1:32
